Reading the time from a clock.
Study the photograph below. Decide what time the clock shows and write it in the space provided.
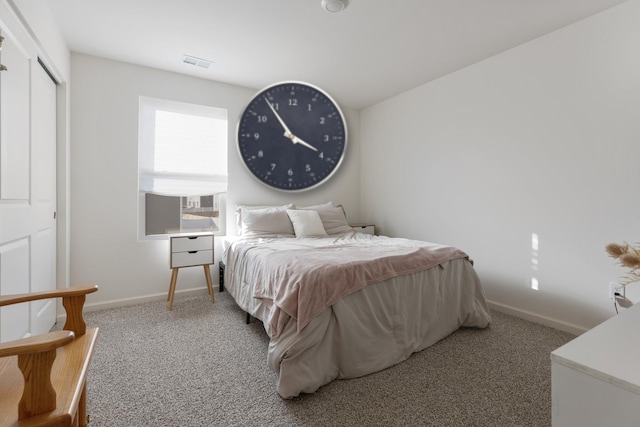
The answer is 3:54
